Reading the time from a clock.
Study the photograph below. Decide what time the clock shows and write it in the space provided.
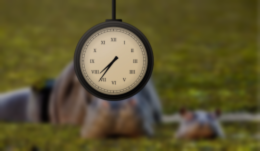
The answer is 7:36
